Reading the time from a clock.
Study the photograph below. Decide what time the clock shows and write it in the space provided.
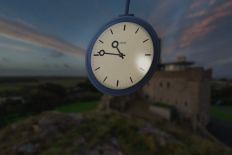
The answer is 10:46
